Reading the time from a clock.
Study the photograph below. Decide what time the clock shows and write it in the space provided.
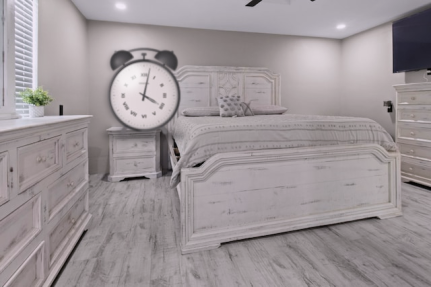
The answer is 4:02
